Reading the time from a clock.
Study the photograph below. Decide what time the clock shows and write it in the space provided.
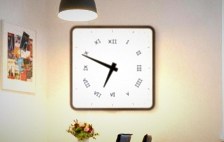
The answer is 6:49
